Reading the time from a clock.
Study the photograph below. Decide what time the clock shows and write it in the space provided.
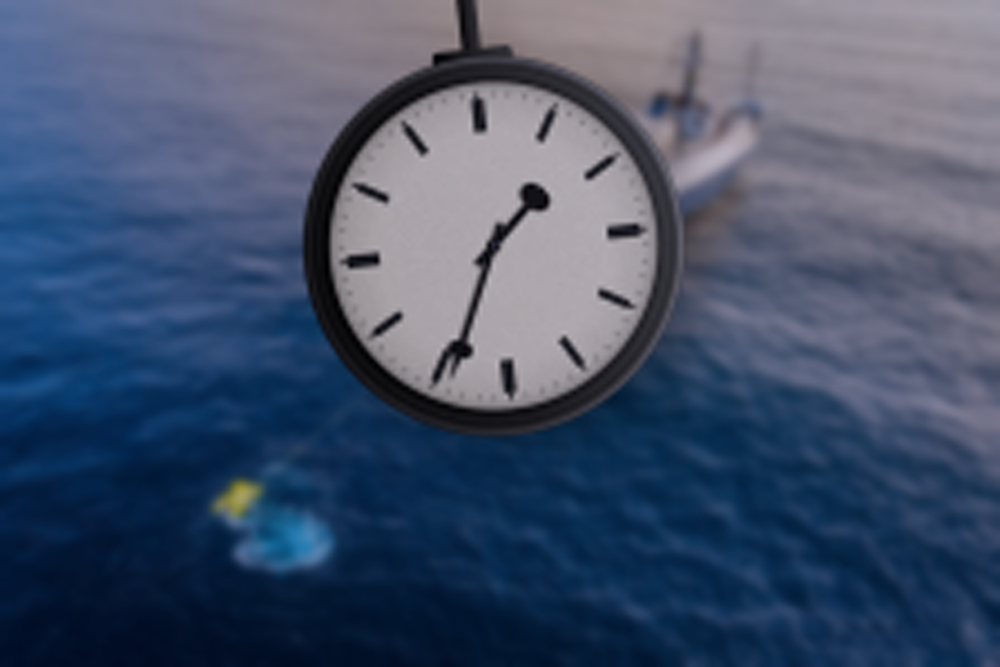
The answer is 1:34
